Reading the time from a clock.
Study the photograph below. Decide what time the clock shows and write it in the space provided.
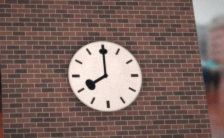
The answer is 8:00
